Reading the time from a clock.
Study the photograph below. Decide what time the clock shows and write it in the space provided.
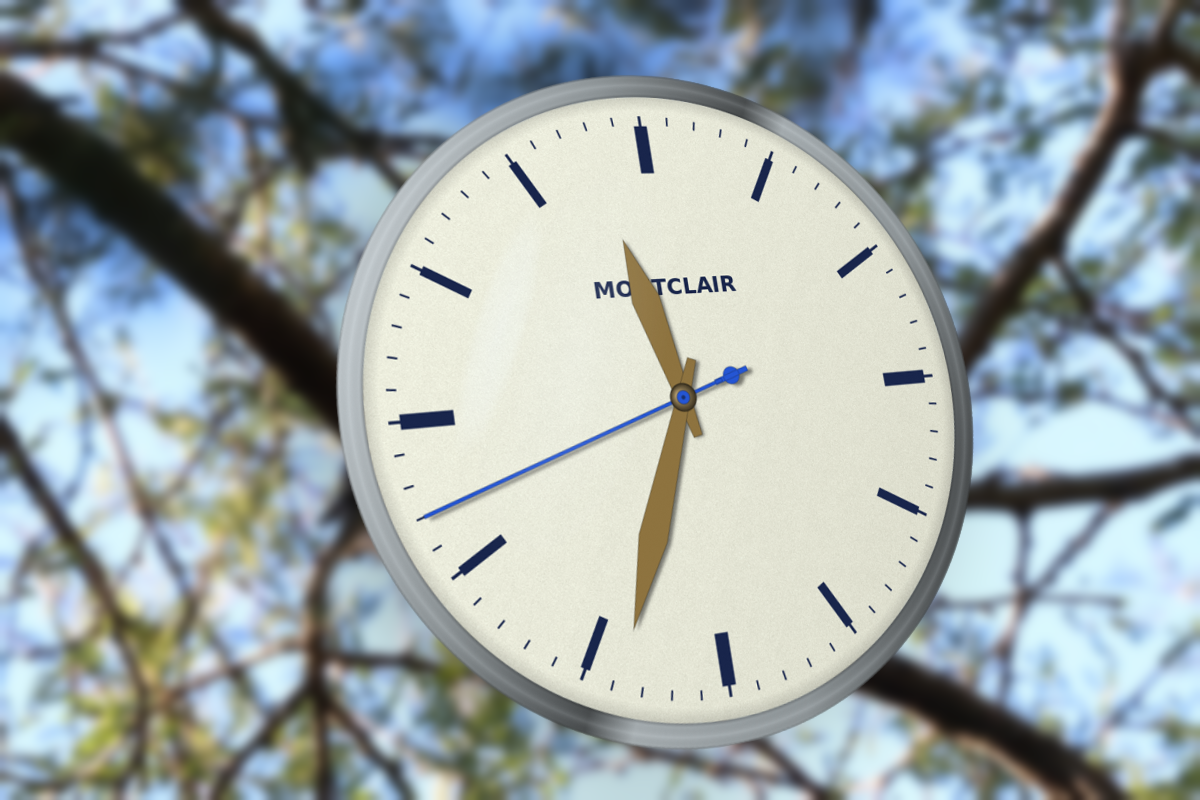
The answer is 11:33:42
